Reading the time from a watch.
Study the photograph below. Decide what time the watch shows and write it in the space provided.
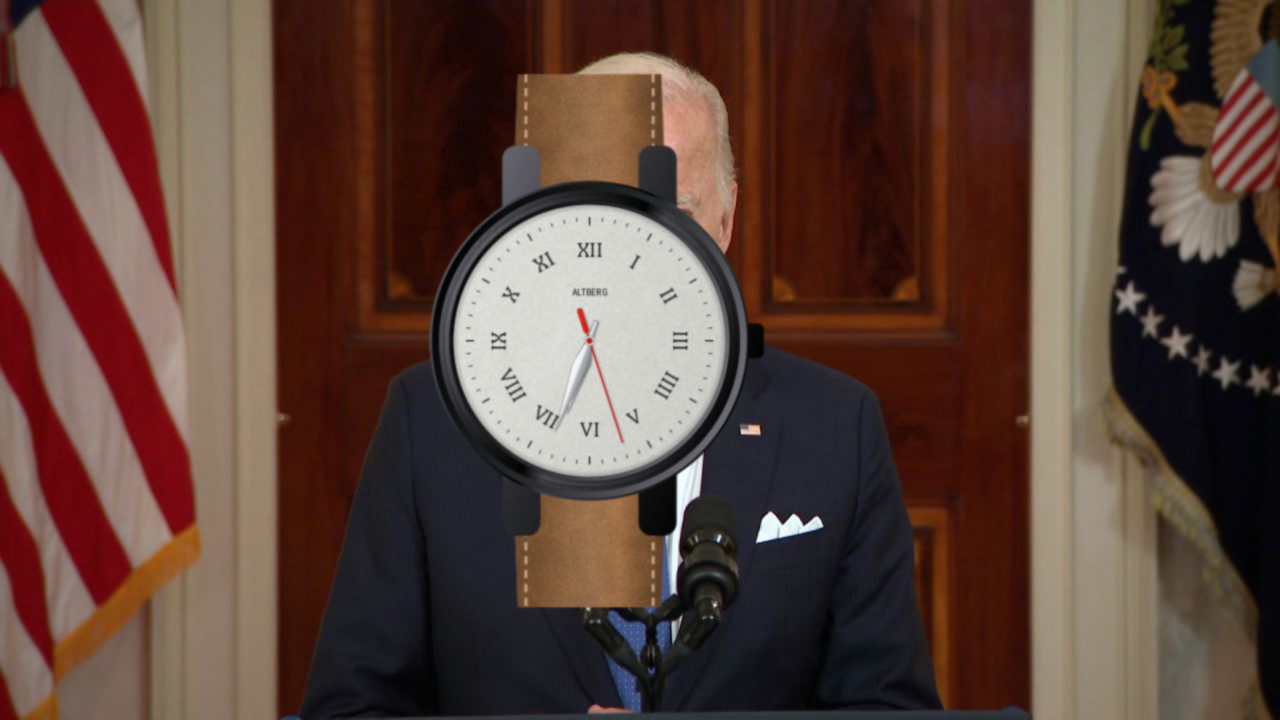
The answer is 6:33:27
